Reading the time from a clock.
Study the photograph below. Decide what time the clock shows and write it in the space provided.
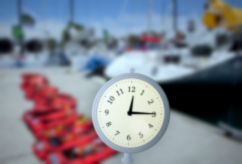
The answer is 12:15
